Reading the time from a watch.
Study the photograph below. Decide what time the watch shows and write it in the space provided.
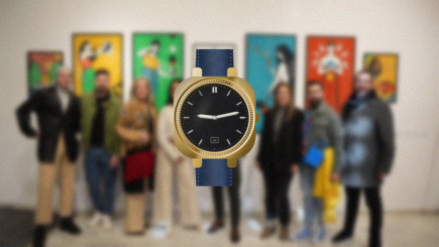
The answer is 9:13
